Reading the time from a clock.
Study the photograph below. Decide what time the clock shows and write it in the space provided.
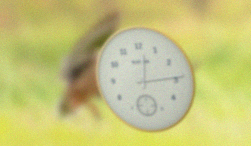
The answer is 12:14
